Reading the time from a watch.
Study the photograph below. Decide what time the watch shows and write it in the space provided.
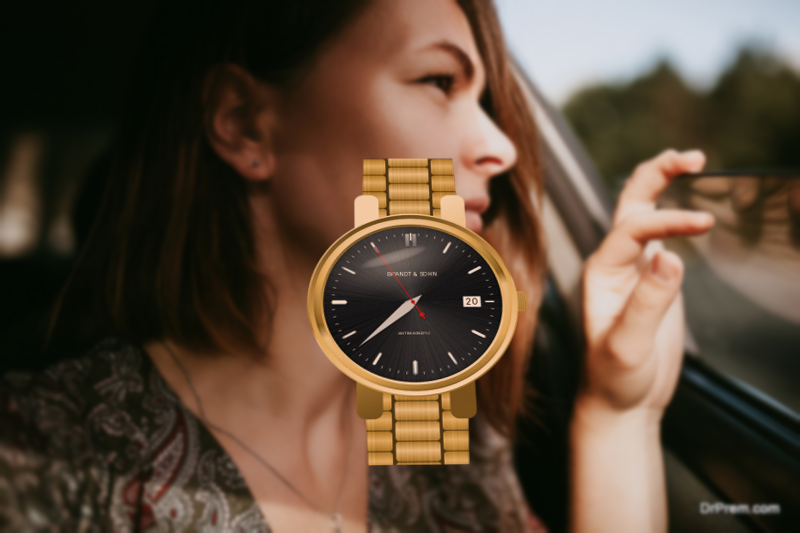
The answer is 7:37:55
